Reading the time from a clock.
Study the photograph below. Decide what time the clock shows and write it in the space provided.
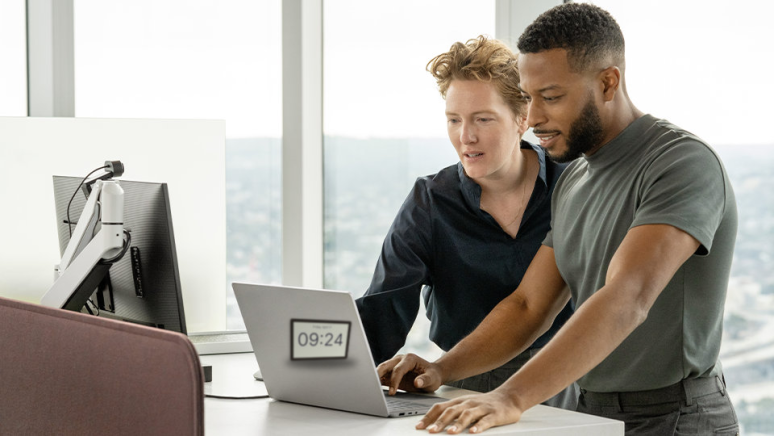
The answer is 9:24
